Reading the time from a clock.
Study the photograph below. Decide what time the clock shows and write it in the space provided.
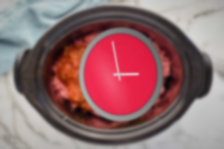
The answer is 2:58
